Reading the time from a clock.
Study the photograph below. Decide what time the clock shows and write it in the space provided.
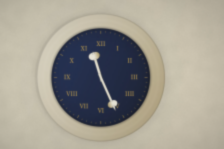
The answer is 11:26
